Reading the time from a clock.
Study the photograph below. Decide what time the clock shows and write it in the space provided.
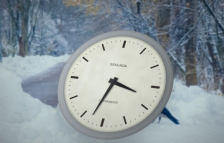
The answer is 3:33
